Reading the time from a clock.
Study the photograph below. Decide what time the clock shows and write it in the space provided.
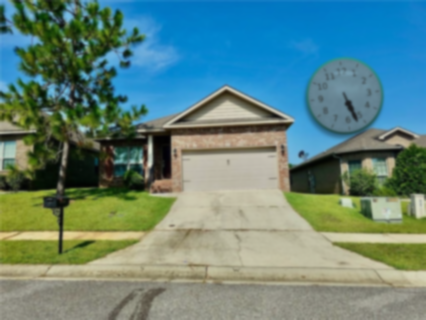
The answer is 5:27
